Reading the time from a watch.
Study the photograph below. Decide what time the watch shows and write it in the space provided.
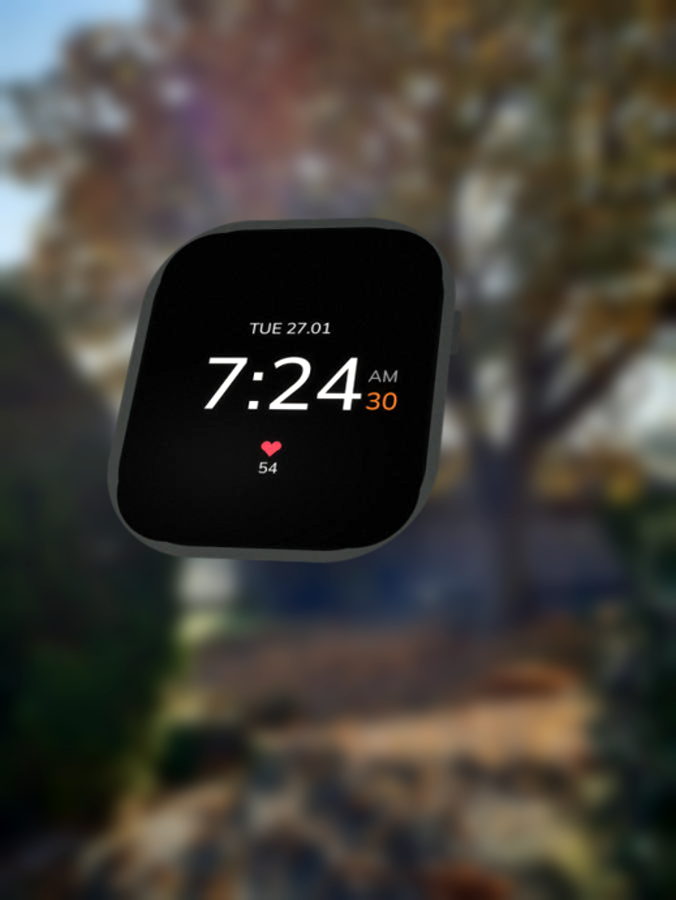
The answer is 7:24:30
